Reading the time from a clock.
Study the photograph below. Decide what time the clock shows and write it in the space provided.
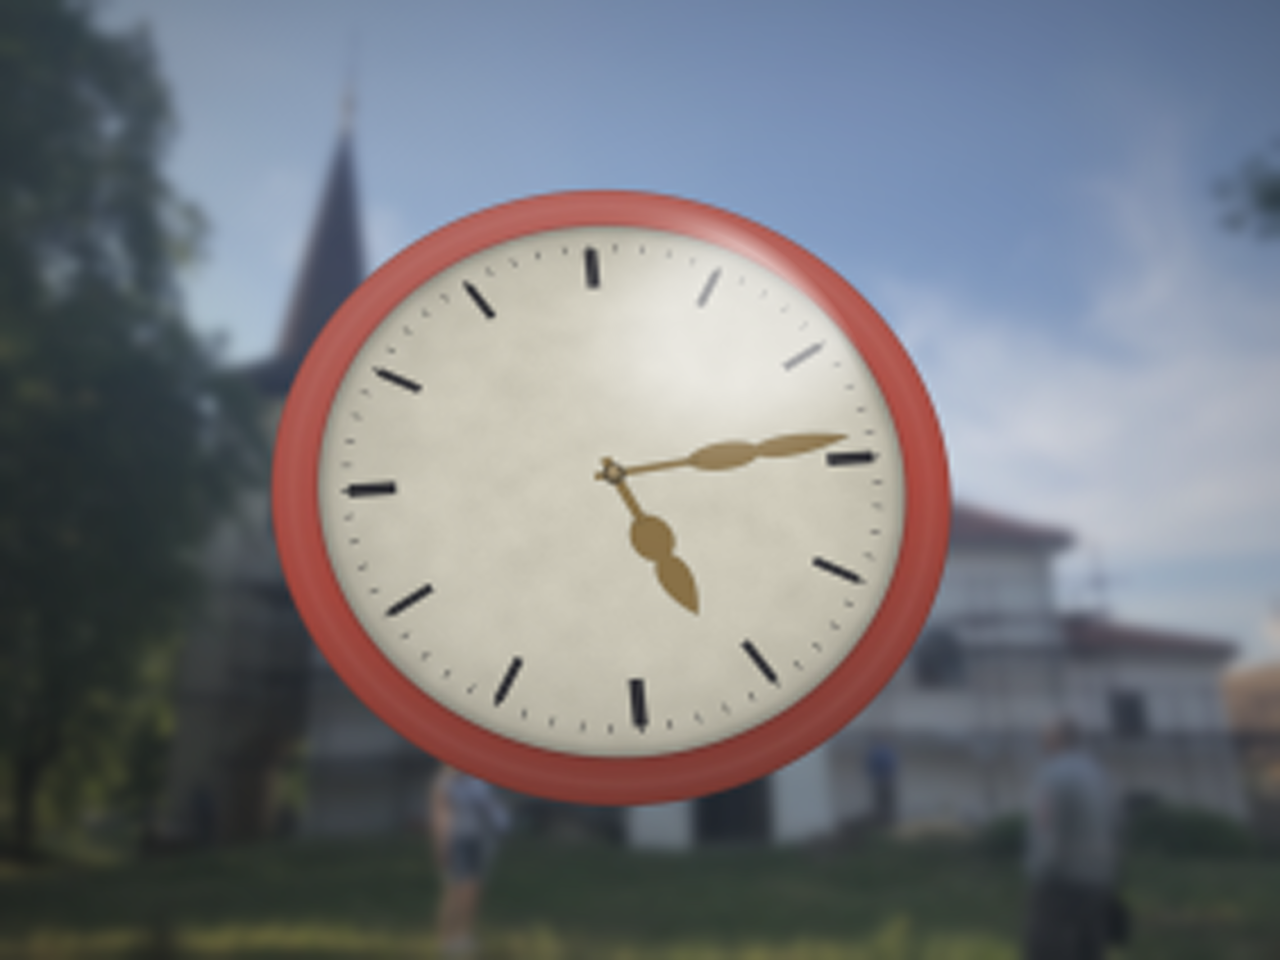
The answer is 5:14
